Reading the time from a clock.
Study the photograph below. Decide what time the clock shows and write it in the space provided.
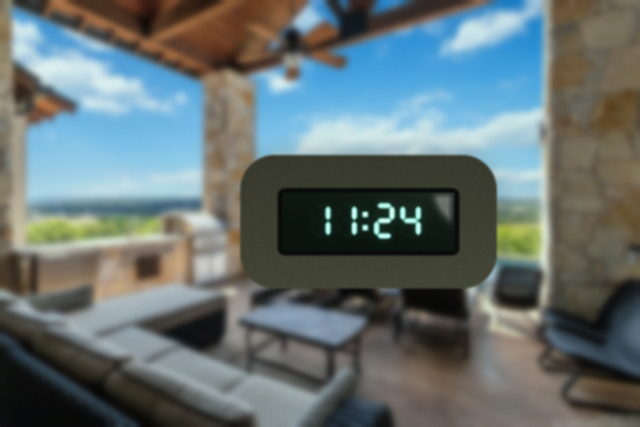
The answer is 11:24
